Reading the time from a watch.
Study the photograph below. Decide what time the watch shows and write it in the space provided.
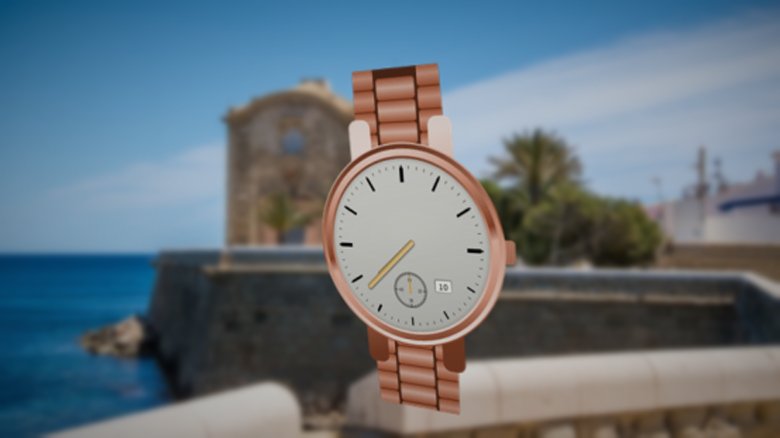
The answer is 7:38
